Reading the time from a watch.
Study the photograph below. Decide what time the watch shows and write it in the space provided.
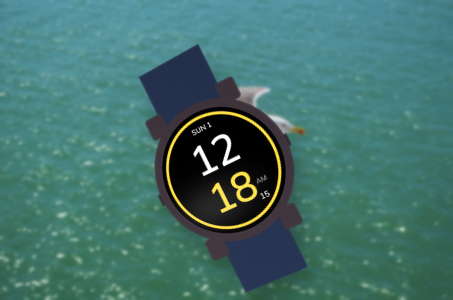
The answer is 12:18:15
